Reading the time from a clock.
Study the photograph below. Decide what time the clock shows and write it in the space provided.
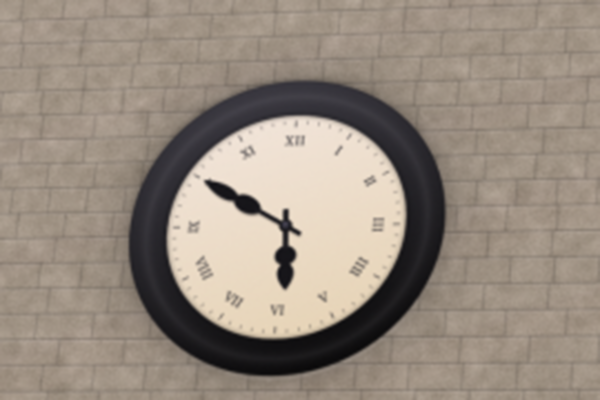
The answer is 5:50
